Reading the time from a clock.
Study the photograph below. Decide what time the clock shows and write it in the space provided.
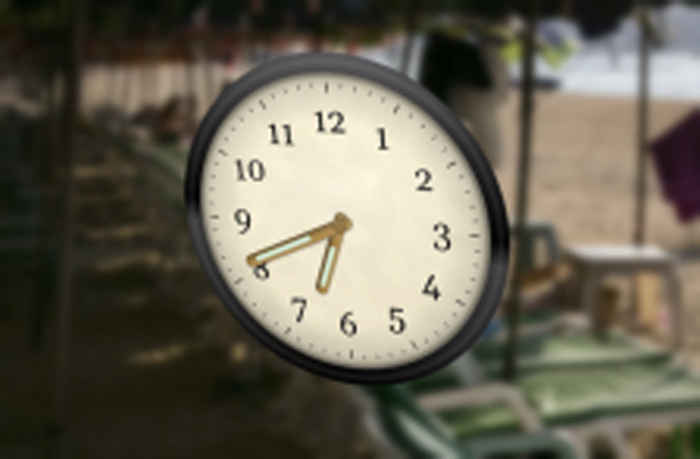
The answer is 6:41
